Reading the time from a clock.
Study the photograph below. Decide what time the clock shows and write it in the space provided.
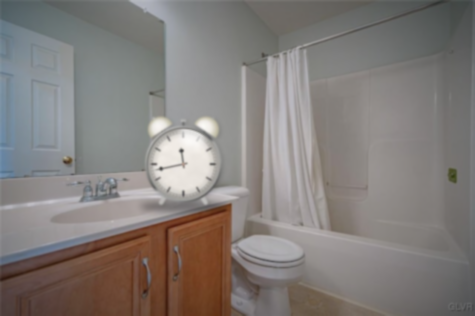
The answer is 11:43
